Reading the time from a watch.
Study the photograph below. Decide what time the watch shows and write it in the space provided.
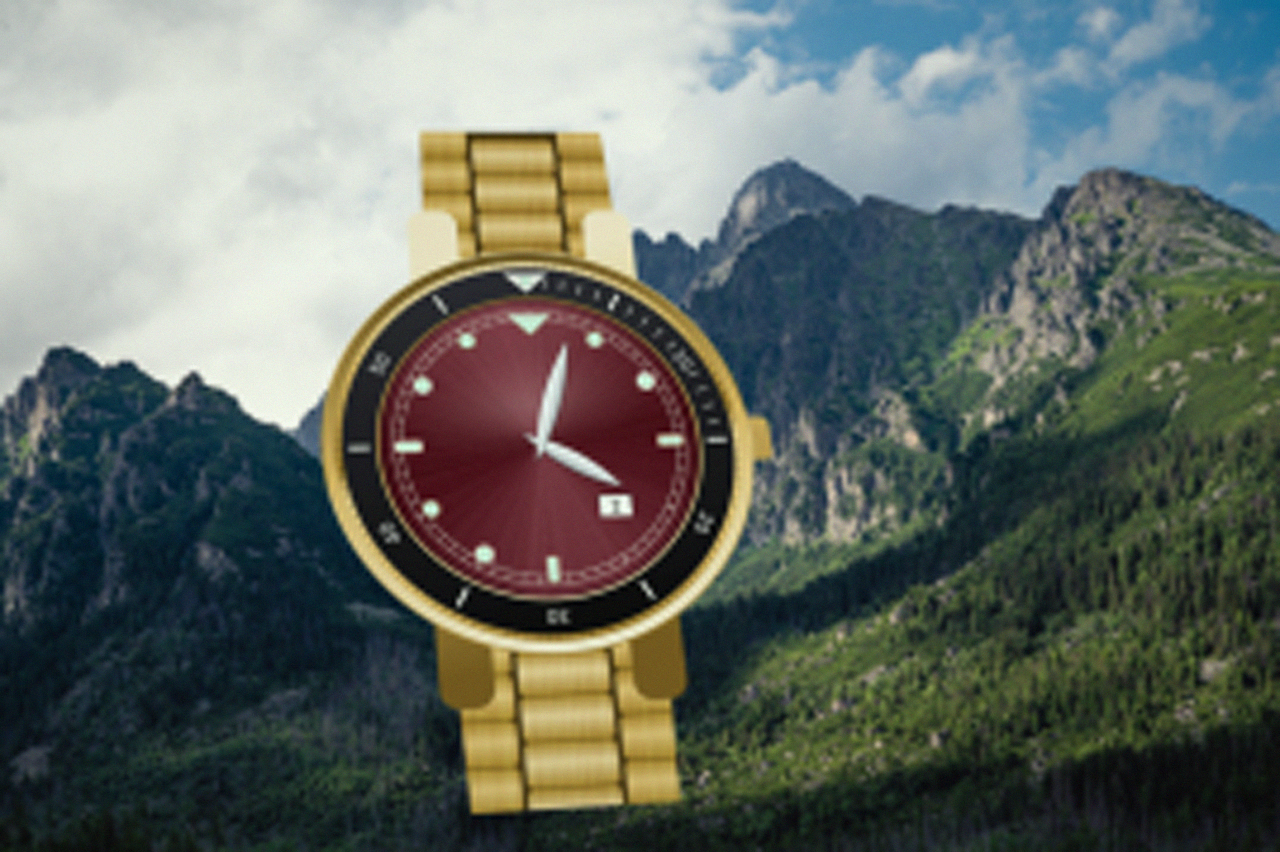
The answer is 4:03
